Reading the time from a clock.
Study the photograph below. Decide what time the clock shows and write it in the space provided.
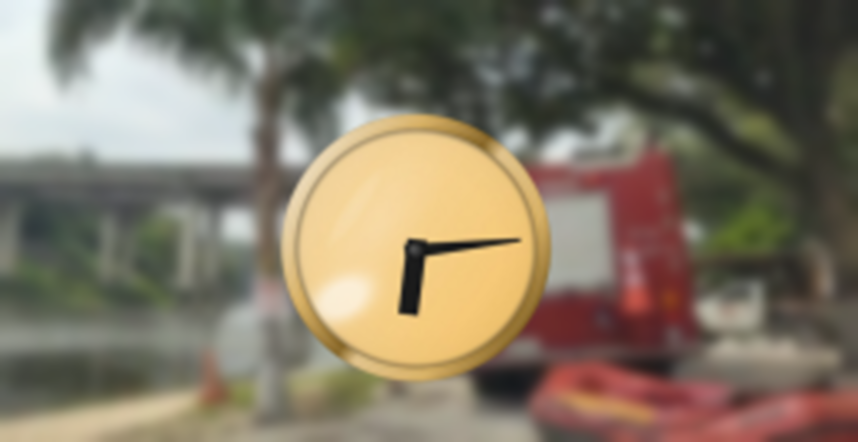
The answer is 6:14
